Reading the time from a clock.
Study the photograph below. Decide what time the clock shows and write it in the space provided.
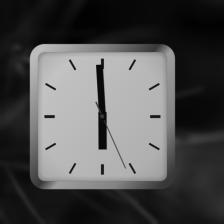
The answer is 5:59:26
